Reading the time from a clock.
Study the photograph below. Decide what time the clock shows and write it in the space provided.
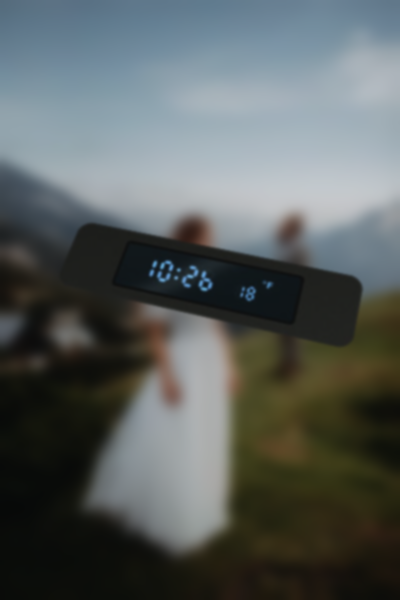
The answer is 10:26
